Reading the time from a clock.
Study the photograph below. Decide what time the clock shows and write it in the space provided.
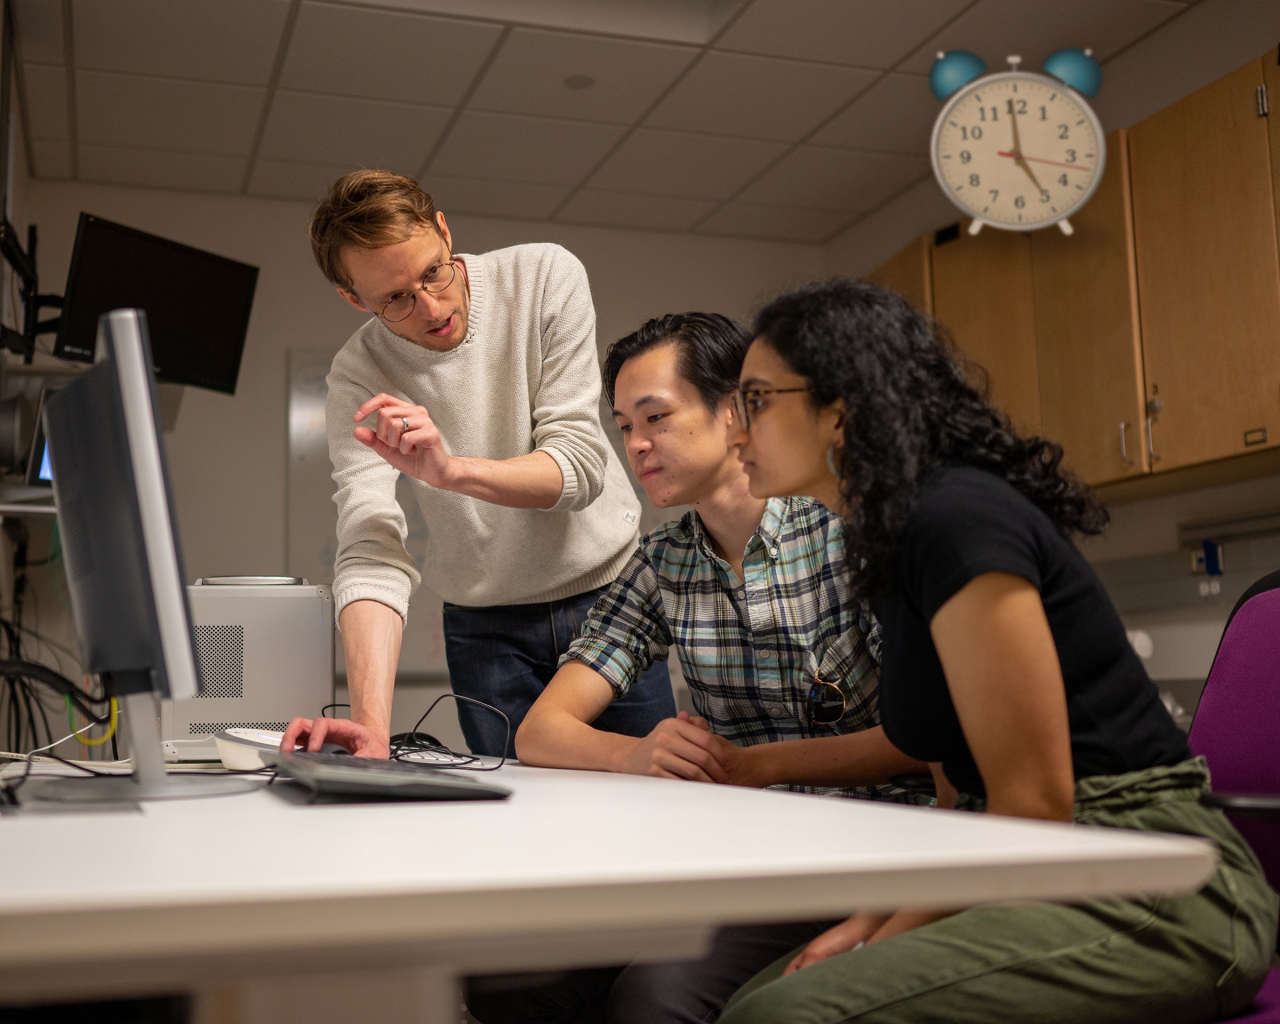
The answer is 4:59:17
